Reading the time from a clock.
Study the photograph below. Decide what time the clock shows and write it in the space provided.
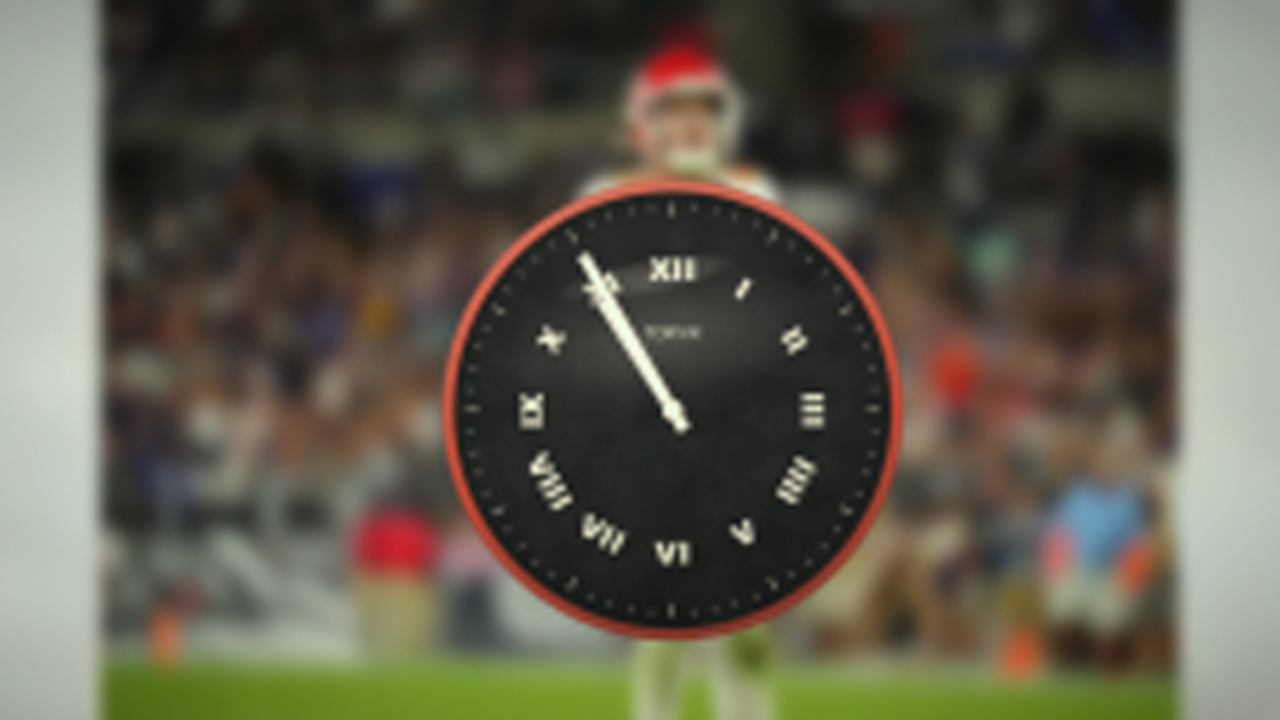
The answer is 10:55
